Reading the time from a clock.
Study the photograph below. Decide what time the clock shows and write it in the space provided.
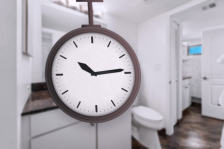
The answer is 10:14
